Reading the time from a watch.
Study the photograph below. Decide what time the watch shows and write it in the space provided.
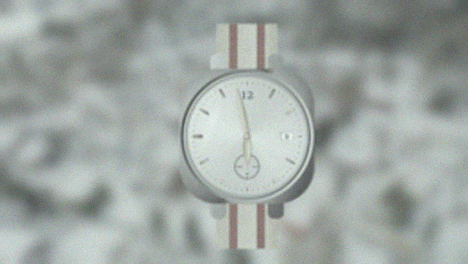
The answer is 5:58
